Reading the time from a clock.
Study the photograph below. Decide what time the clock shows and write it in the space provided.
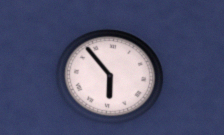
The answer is 5:53
